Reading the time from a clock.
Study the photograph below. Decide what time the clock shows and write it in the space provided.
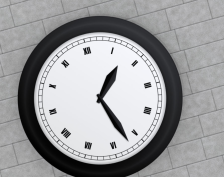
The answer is 1:27
